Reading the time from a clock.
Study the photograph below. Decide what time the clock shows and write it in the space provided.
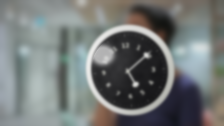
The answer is 5:09
